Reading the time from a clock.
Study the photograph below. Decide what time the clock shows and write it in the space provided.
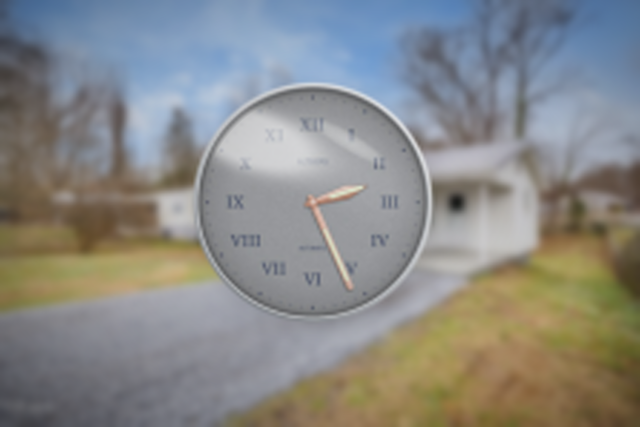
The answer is 2:26
